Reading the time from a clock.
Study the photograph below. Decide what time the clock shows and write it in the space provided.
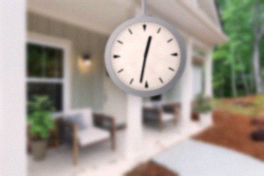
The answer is 12:32
